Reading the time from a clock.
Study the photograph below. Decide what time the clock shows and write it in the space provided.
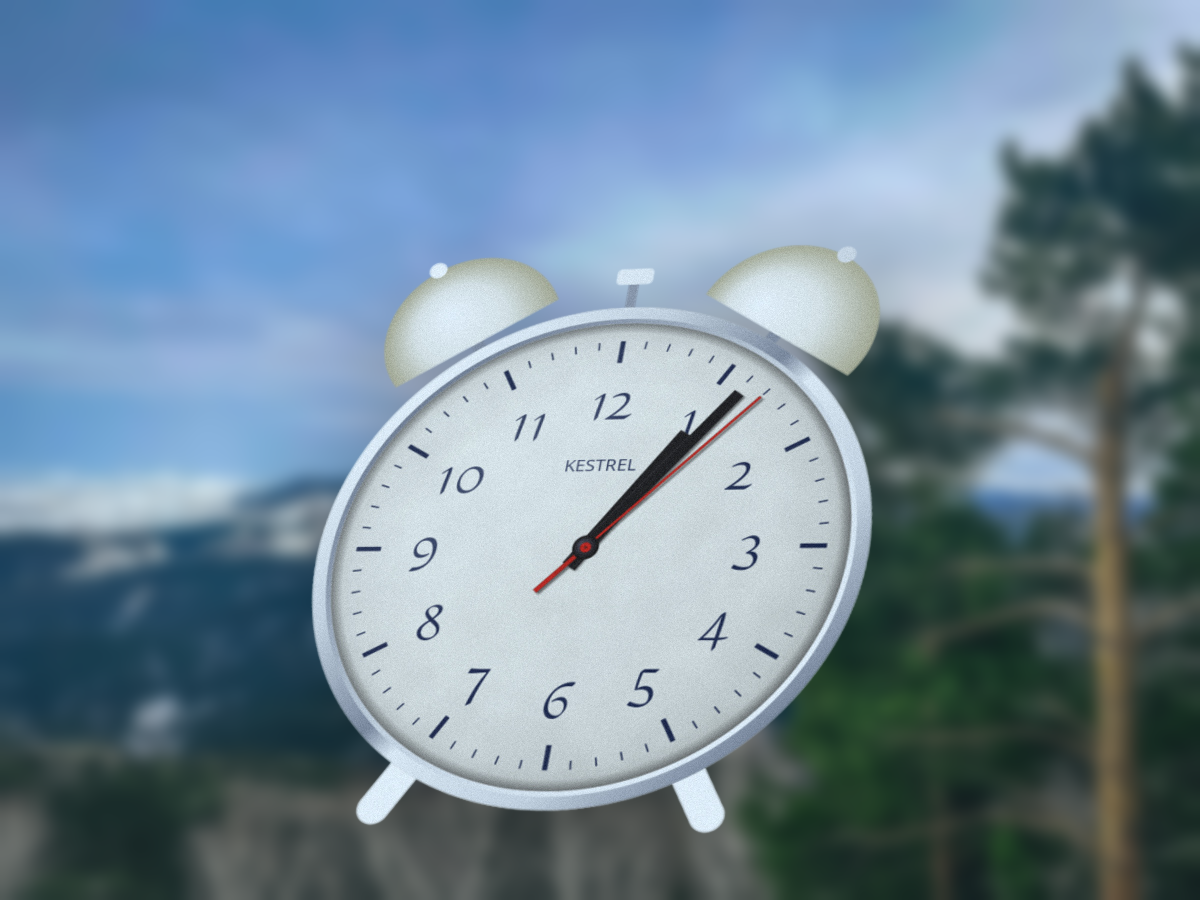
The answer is 1:06:07
